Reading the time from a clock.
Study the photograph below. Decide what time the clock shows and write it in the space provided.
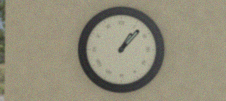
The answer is 1:07
